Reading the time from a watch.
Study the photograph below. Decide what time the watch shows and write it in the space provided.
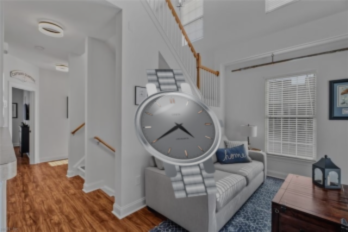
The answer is 4:40
